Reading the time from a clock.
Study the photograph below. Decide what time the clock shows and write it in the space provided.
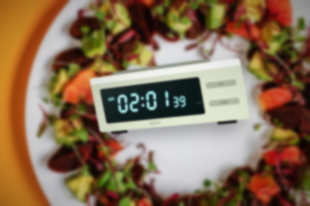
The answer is 2:01
